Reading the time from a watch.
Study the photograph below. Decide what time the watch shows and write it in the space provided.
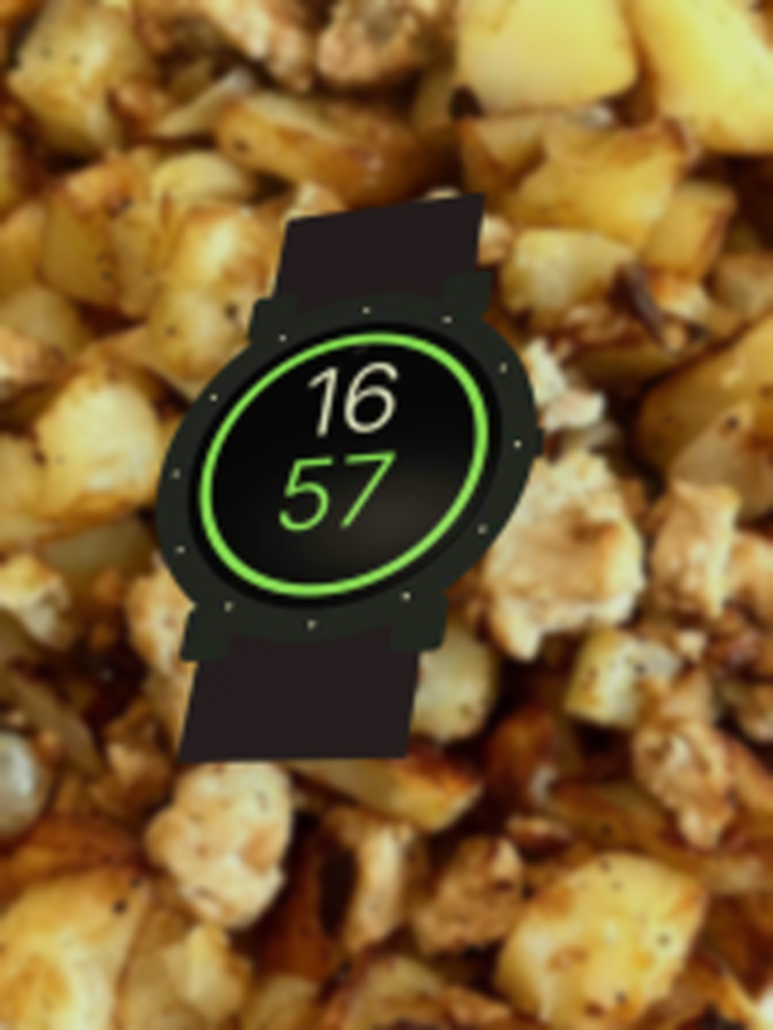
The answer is 16:57
